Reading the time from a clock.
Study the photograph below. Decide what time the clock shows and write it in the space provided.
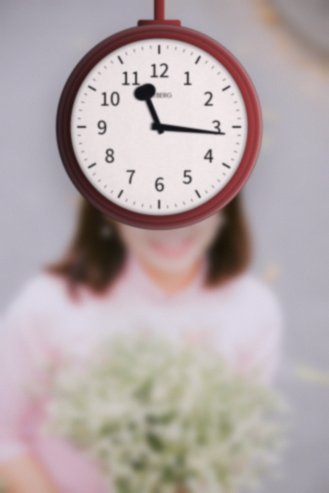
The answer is 11:16
